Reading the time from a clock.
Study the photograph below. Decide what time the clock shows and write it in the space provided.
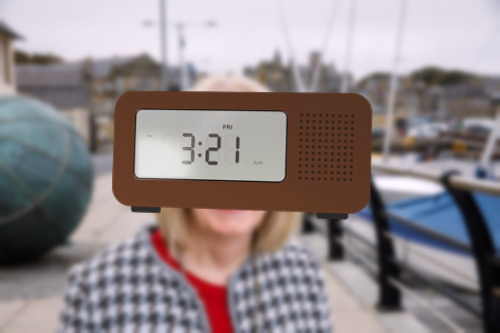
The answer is 3:21
